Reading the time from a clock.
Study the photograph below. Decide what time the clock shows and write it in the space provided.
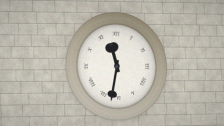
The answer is 11:32
